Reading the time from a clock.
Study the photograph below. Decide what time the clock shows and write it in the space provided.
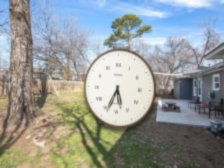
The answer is 5:34
